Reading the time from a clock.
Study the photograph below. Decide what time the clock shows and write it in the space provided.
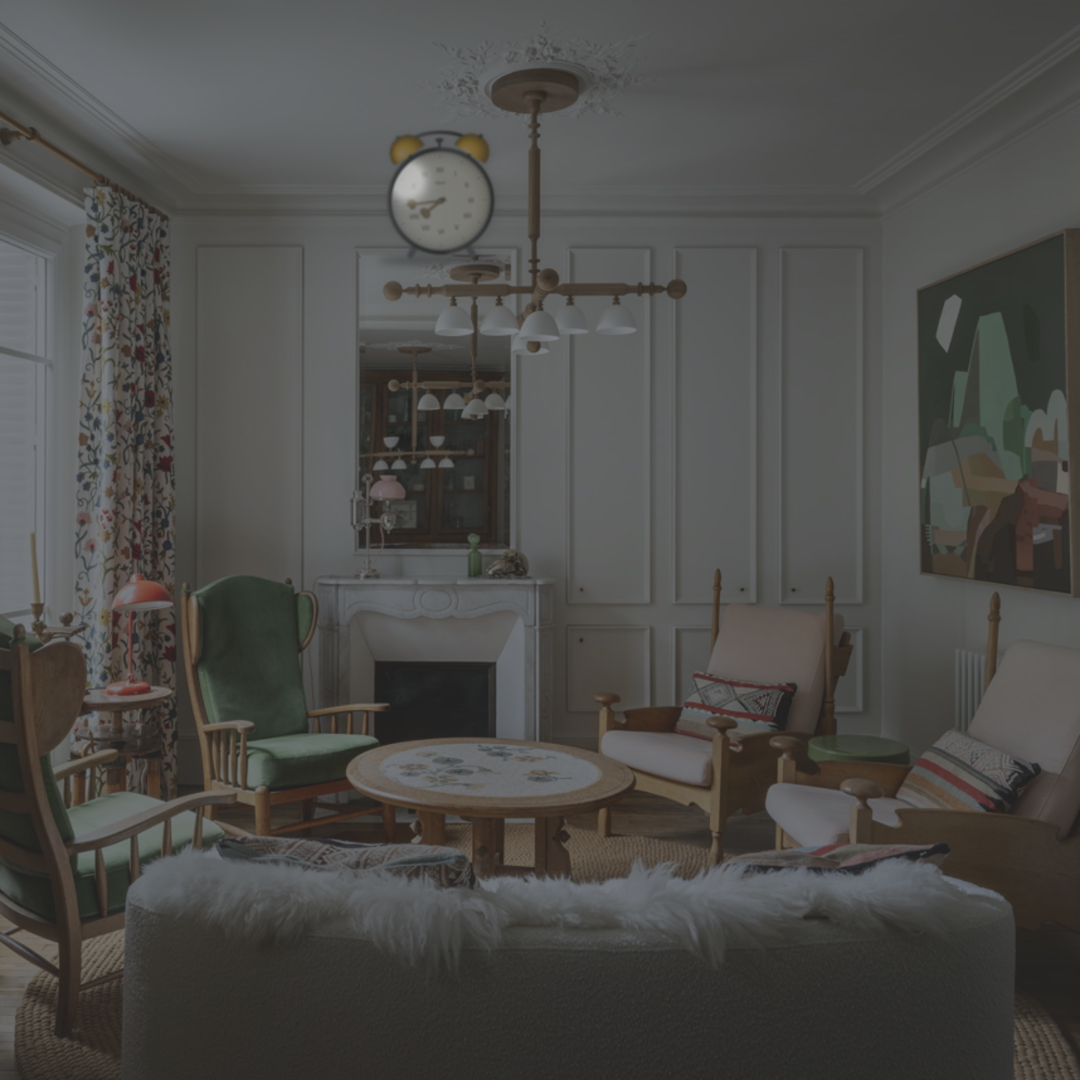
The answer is 7:44
